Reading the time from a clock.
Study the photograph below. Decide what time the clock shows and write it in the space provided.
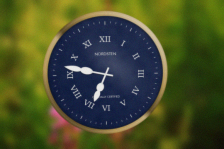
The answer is 6:47
